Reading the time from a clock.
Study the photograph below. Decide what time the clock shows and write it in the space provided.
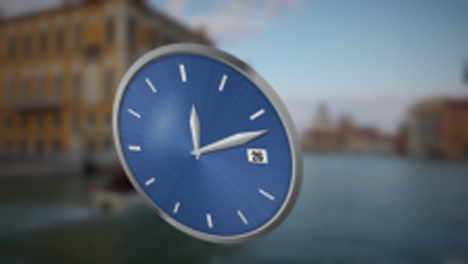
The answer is 12:12
